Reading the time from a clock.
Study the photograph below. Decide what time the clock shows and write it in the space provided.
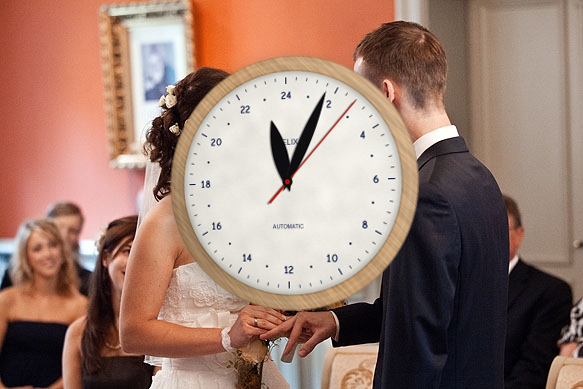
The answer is 23:04:07
